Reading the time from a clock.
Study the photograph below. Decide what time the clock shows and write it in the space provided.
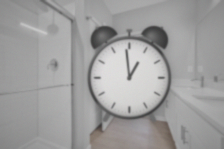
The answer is 12:59
